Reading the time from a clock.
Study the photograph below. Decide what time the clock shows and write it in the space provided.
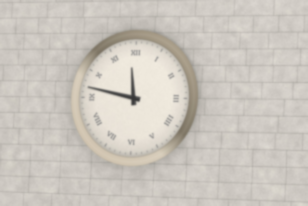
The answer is 11:47
